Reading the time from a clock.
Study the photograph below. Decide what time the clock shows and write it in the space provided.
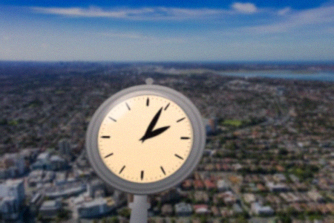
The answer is 2:04
